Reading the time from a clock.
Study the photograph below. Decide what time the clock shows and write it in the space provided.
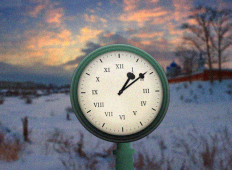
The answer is 1:09
